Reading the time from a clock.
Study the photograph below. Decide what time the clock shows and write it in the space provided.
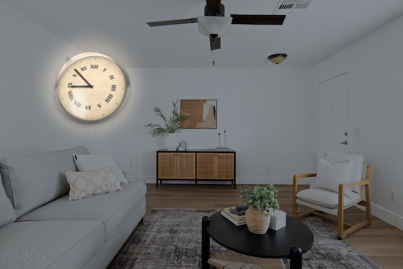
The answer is 8:52
